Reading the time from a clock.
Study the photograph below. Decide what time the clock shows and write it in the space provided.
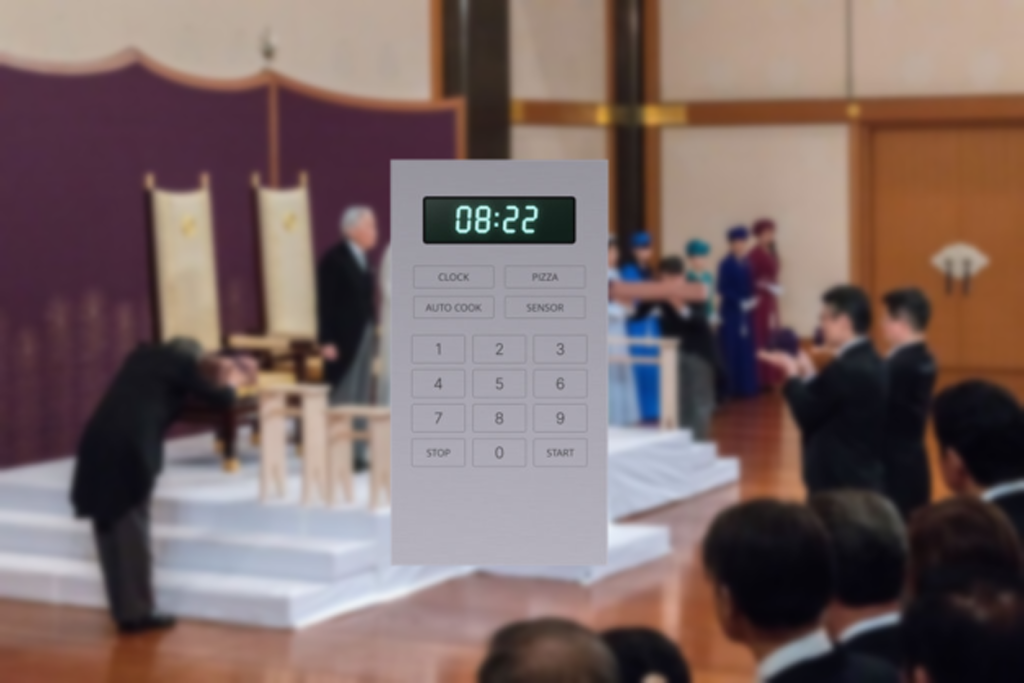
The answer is 8:22
